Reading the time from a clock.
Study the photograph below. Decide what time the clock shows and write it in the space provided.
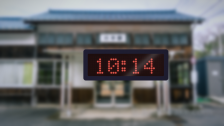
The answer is 10:14
